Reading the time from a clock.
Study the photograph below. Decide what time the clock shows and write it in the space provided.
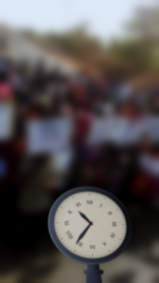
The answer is 10:36
